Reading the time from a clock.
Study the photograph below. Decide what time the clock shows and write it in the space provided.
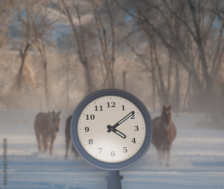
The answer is 4:09
